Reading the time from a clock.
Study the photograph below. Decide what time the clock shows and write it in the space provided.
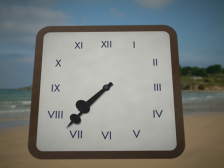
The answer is 7:37
